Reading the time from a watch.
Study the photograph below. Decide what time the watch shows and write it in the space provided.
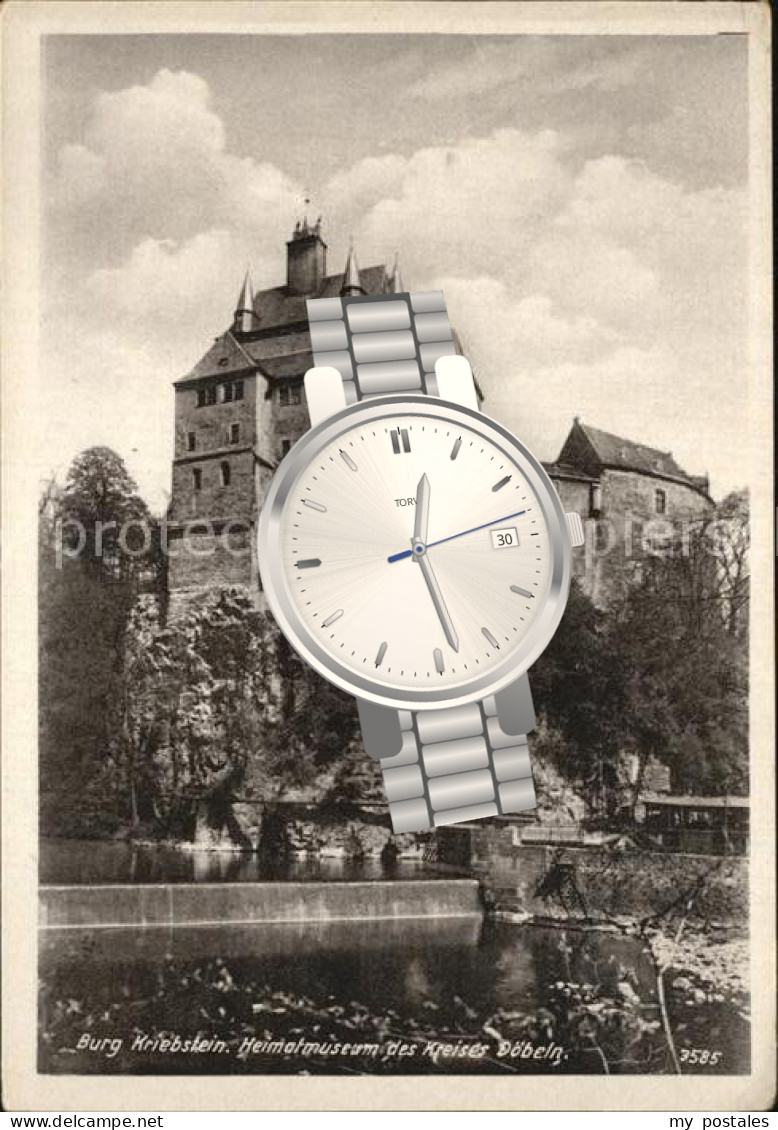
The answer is 12:28:13
